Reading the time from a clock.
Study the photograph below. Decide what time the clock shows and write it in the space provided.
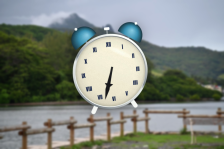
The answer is 6:33
